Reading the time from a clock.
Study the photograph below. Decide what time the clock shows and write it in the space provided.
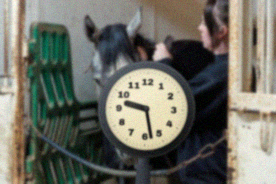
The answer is 9:28
